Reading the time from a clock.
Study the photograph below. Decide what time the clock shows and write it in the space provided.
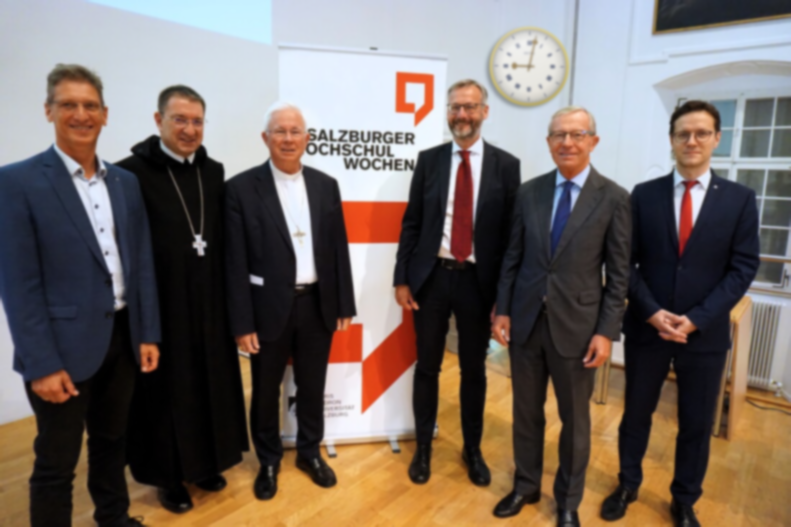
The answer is 9:02
